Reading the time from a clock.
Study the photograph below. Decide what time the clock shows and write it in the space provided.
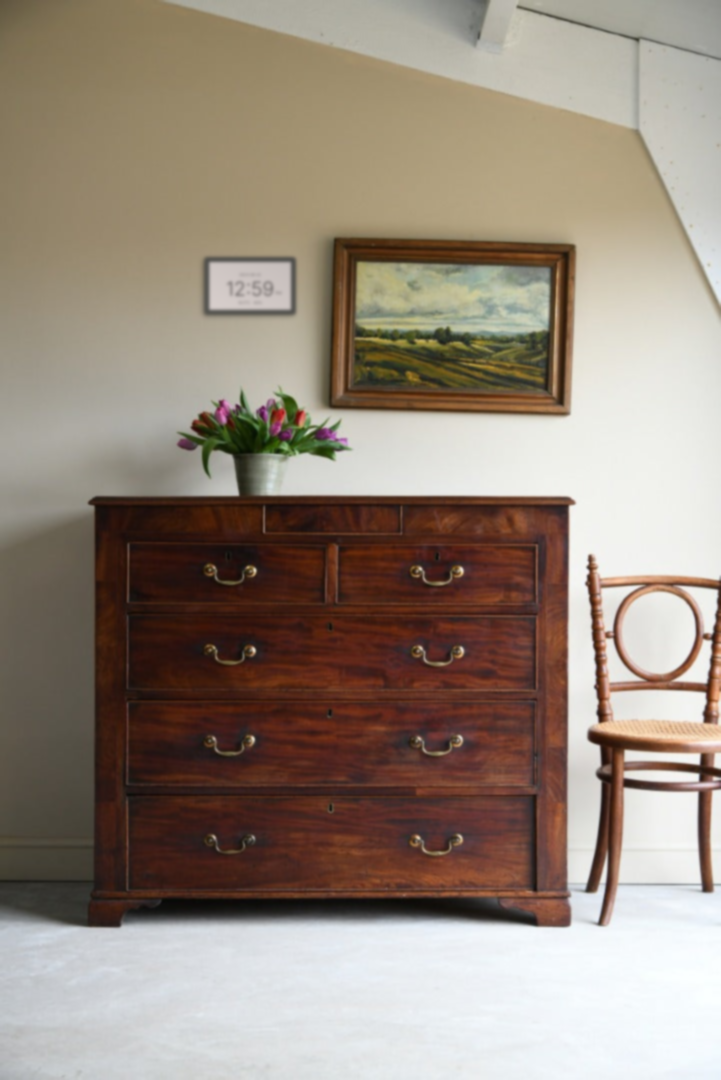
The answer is 12:59
